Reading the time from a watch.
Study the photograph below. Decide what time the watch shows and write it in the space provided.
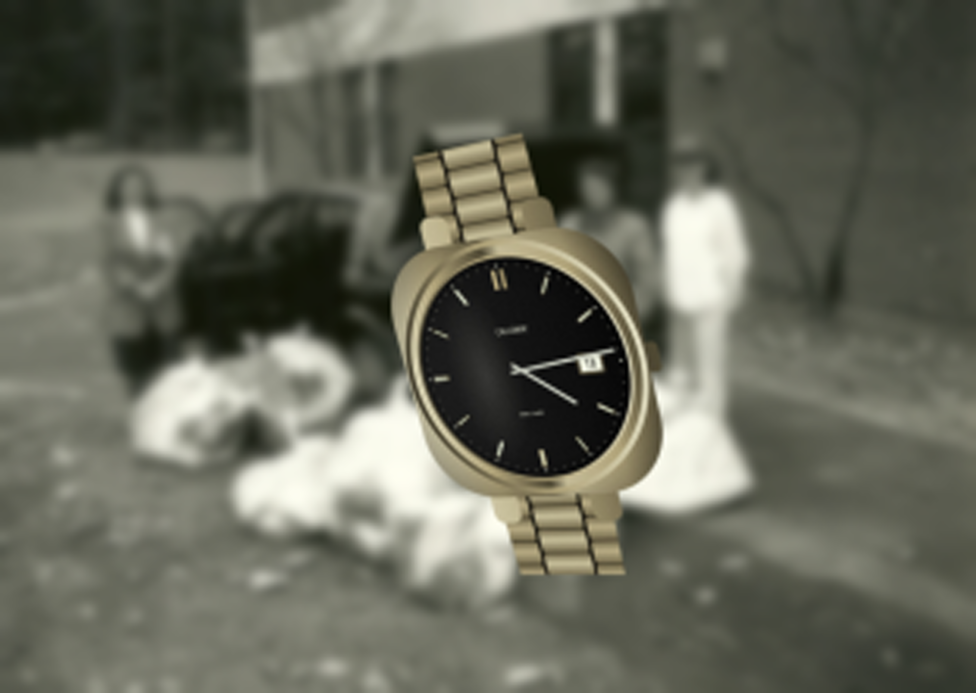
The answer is 4:14
